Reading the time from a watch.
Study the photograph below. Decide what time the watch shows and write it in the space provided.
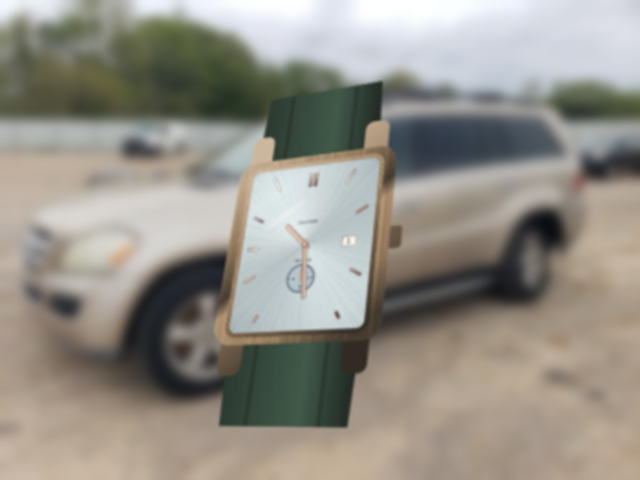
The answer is 10:29
